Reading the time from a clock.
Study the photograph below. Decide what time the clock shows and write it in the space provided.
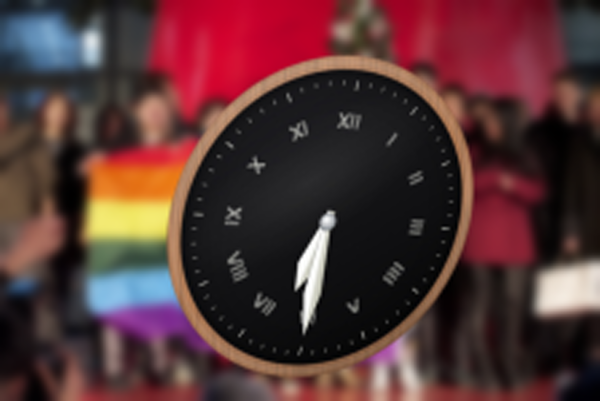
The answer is 6:30
